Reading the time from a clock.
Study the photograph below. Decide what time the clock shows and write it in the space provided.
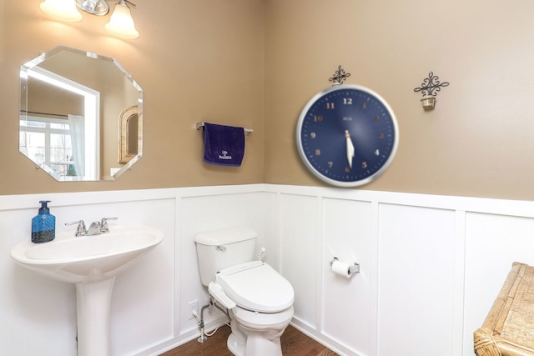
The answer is 5:29
